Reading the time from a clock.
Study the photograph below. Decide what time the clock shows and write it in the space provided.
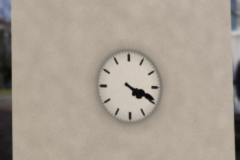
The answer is 4:19
